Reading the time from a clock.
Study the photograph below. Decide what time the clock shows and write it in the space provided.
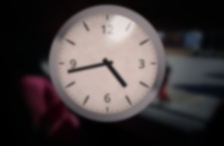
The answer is 4:43
